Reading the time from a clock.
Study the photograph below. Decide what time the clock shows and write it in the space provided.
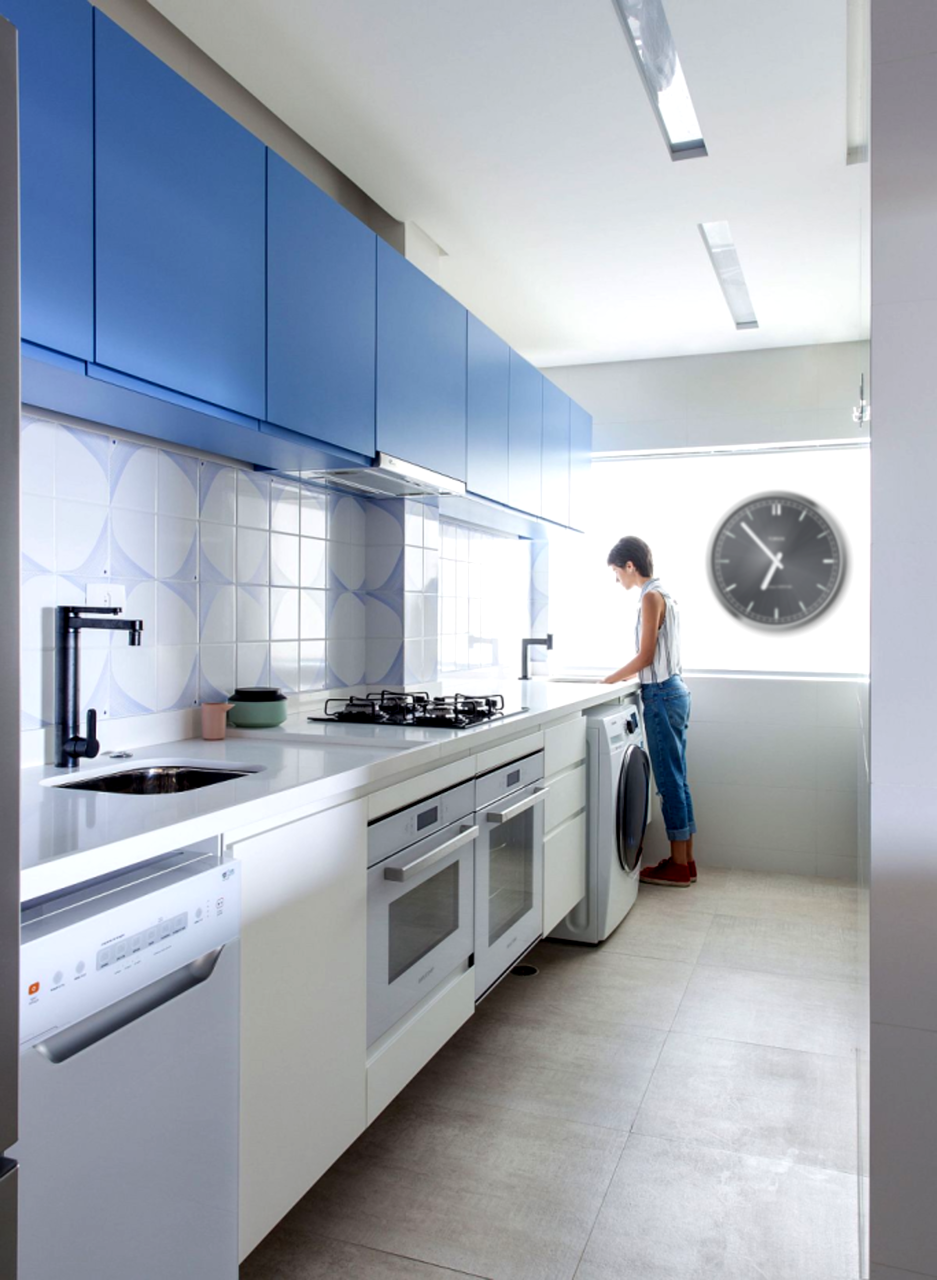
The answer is 6:53
